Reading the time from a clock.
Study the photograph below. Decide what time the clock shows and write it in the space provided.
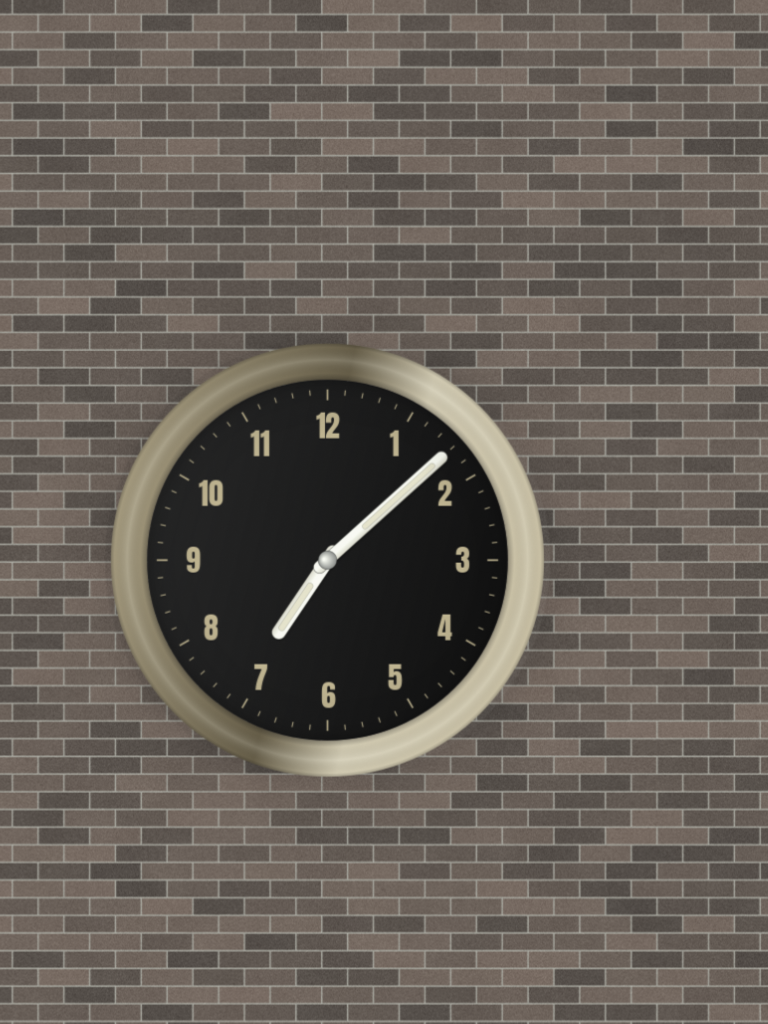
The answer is 7:08
